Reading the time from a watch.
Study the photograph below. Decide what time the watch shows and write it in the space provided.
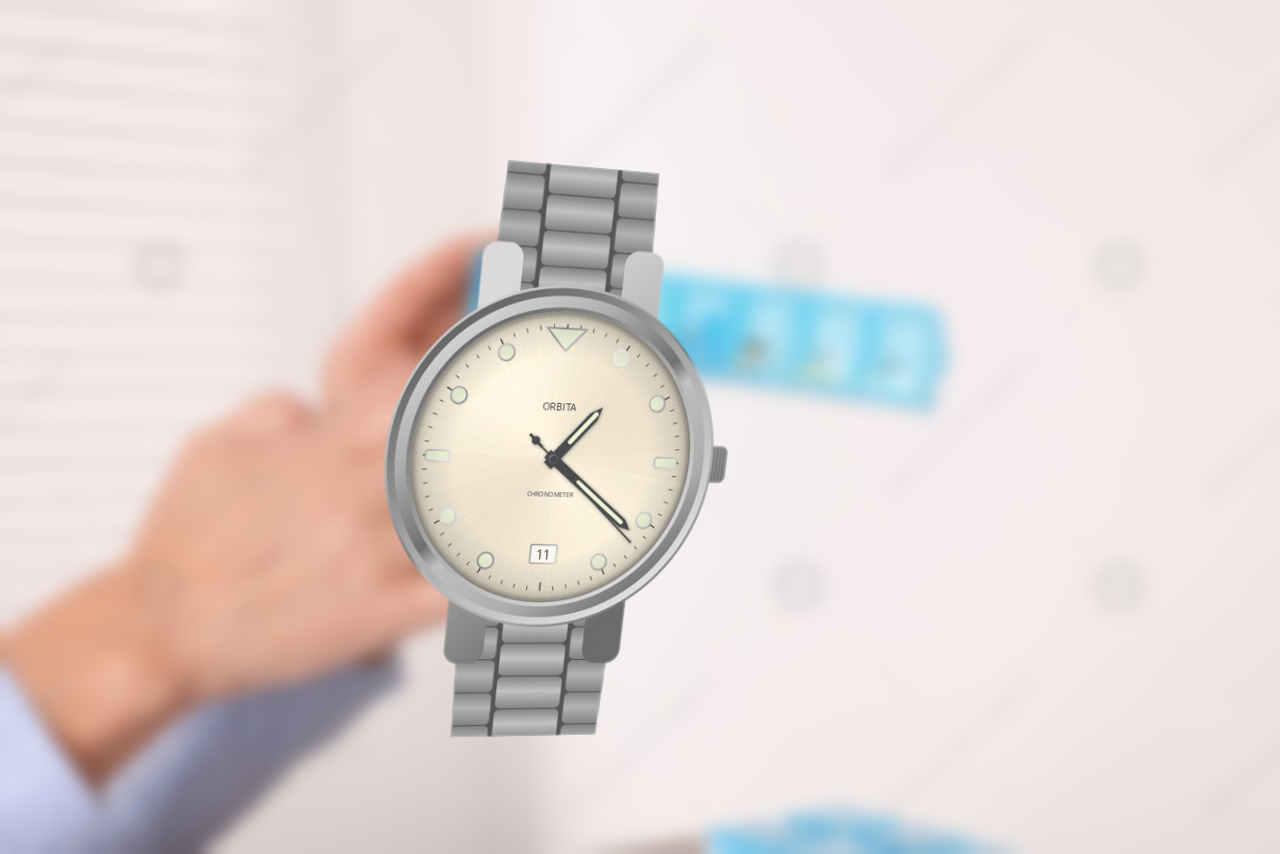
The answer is 1:21:22
